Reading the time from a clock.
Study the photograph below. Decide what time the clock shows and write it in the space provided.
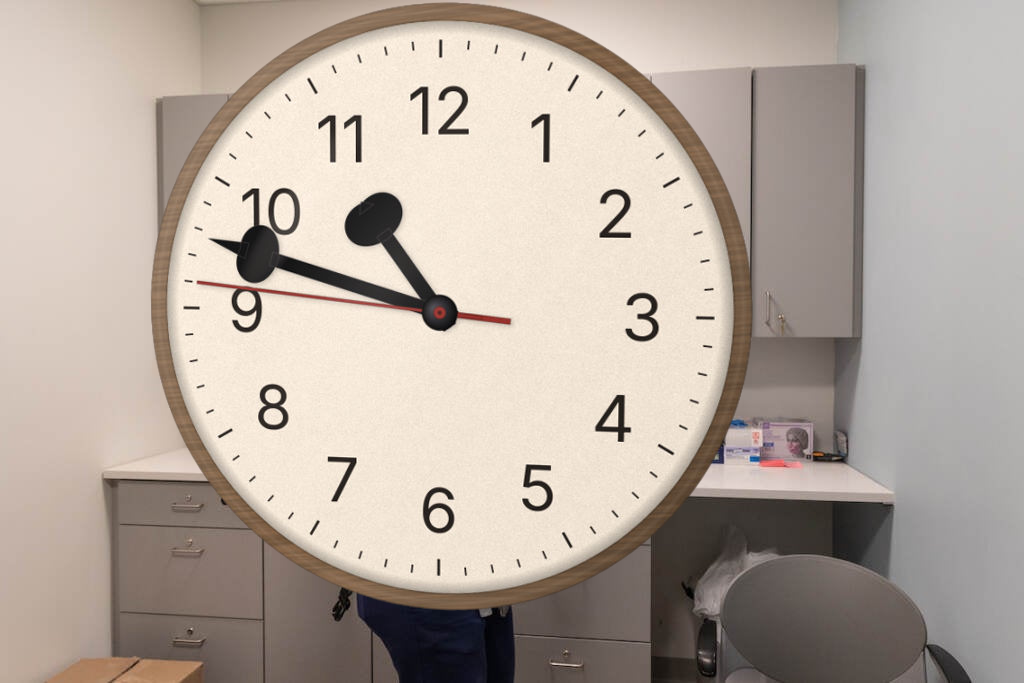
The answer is 10:47:46
